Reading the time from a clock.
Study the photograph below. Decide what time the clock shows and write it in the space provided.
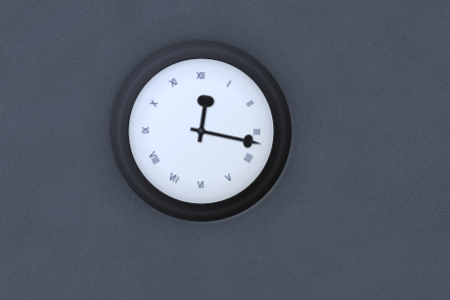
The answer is 12:17
